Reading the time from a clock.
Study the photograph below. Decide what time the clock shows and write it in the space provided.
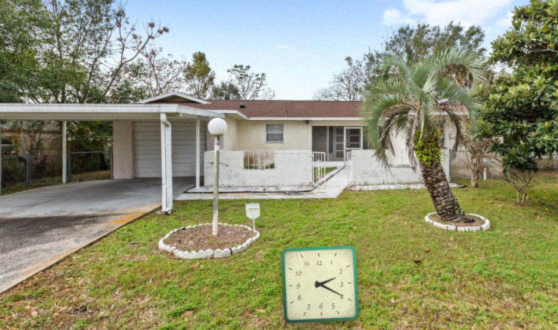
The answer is 2:20
